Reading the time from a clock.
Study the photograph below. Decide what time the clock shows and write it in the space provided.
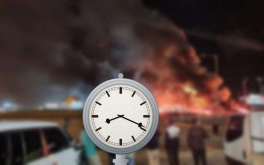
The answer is 8:19
